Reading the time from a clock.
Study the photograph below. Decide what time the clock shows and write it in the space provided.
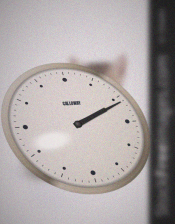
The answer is 2:11
